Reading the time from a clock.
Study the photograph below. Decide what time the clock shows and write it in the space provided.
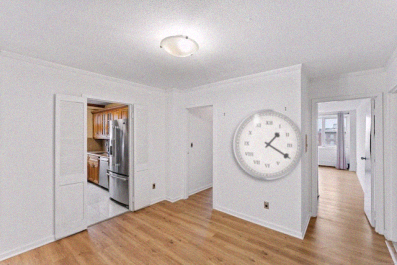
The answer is 1:20
